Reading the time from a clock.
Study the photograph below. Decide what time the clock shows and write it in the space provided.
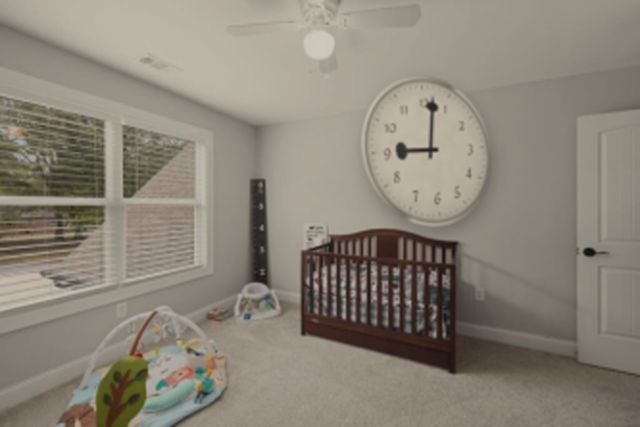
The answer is 9:02
